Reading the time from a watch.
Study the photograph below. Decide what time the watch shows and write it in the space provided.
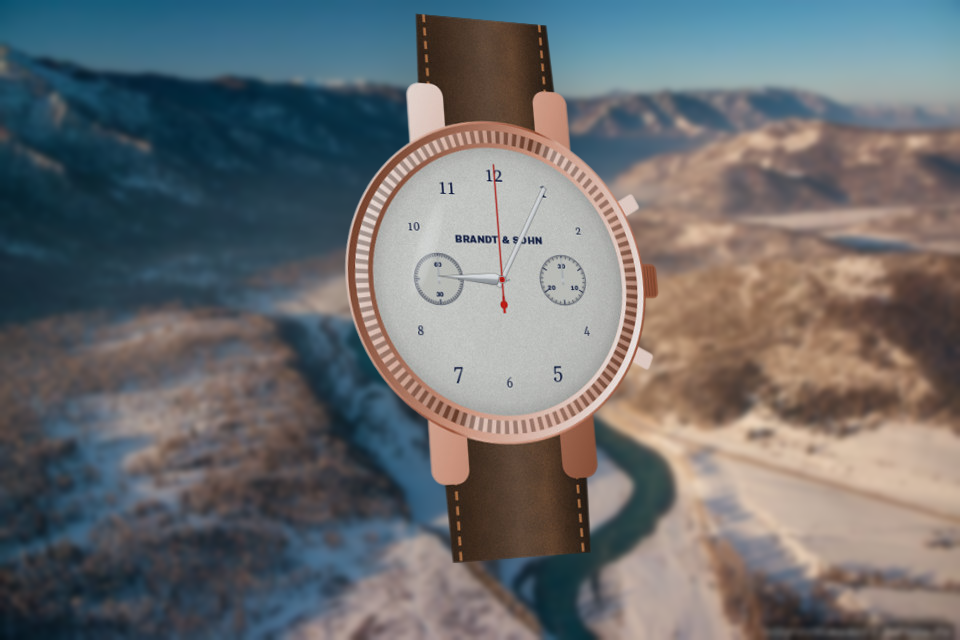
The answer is 9:05
